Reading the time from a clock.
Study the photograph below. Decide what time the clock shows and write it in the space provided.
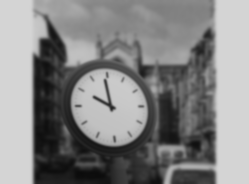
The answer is 9:59
